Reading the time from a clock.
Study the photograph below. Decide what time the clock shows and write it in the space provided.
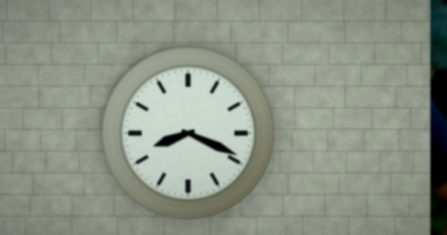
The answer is 8:19
